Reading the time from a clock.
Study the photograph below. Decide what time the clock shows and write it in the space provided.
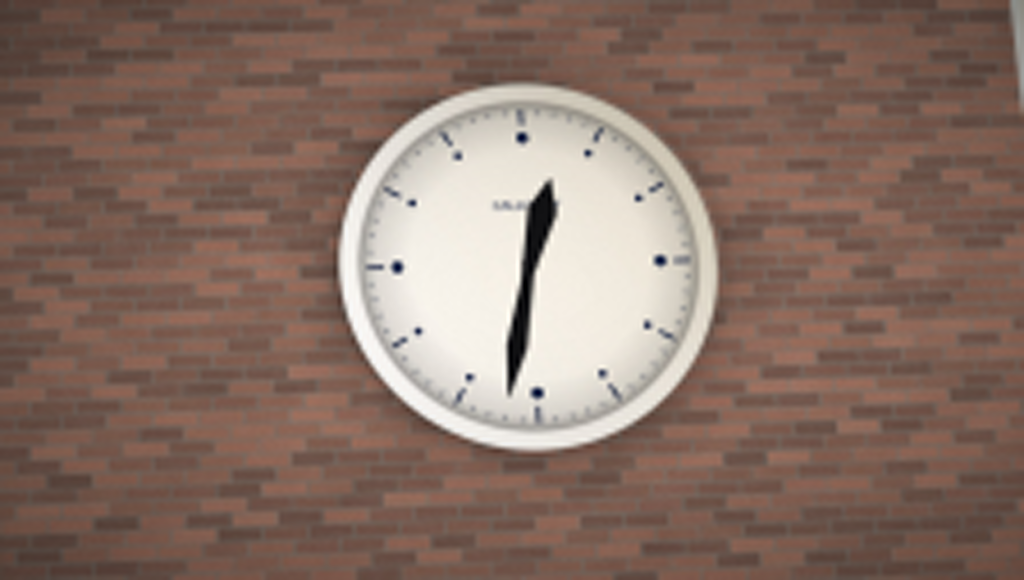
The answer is 12:32
